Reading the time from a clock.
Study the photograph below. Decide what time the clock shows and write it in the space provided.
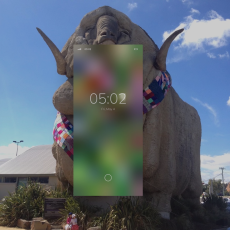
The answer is 5:02
